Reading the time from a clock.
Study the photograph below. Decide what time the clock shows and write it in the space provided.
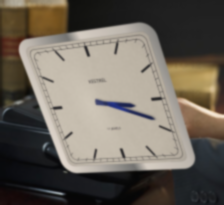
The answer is 3:19
